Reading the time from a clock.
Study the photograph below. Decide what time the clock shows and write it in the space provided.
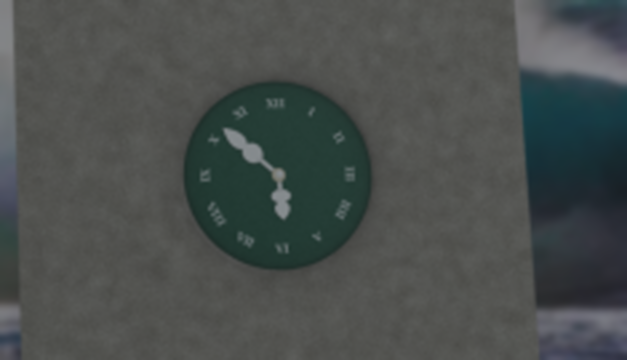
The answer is 5:52
